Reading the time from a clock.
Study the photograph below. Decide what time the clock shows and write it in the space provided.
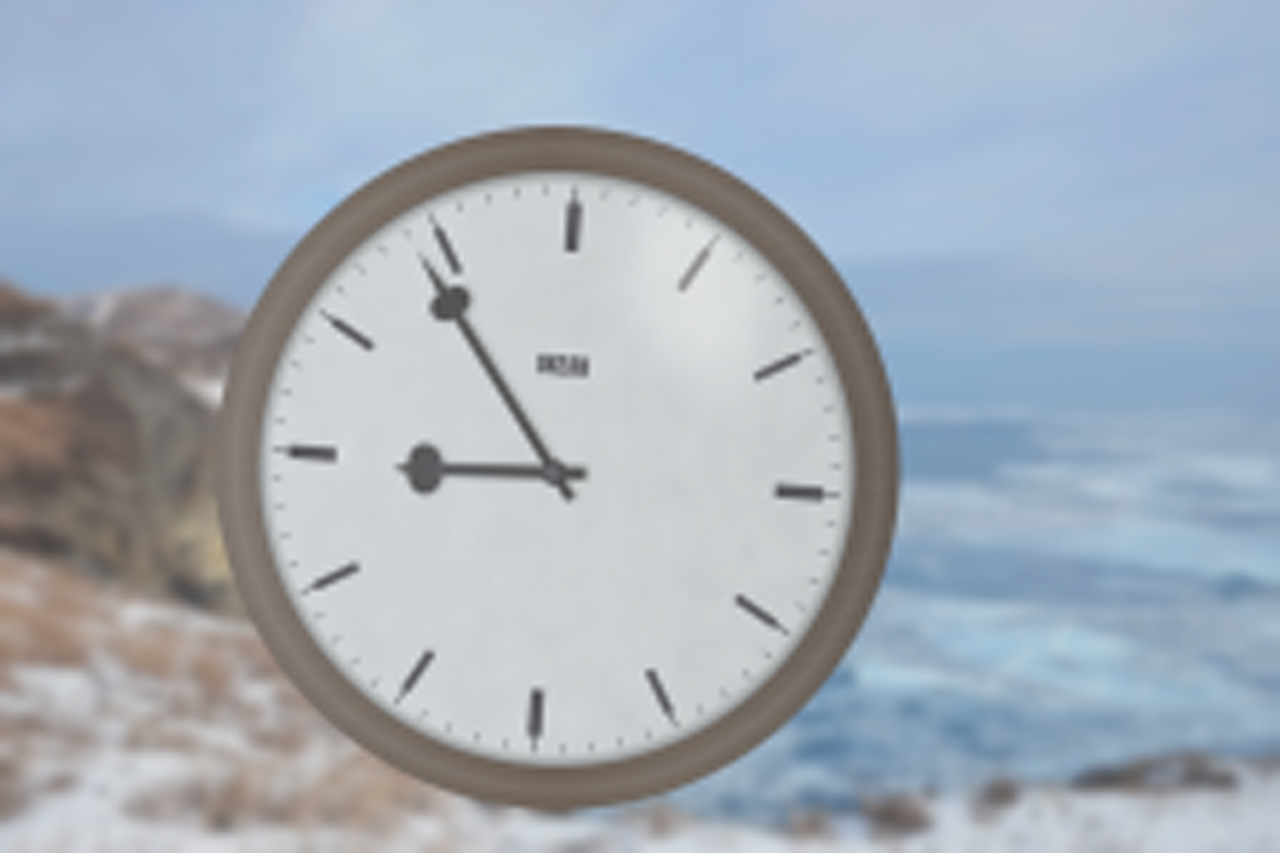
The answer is 8:54
